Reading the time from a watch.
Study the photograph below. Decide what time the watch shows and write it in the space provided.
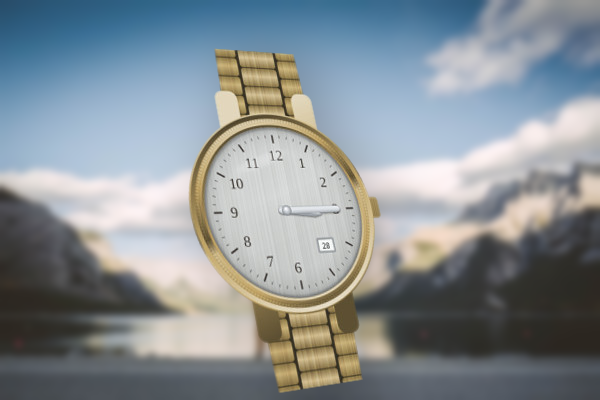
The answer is 3:15
